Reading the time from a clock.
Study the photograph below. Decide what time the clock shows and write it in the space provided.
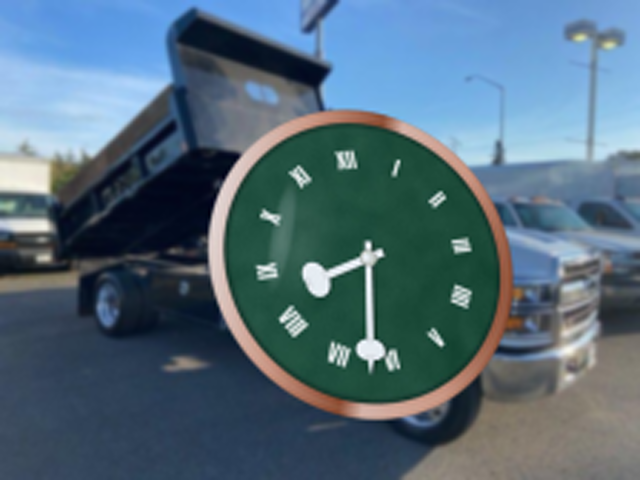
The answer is 8:32
